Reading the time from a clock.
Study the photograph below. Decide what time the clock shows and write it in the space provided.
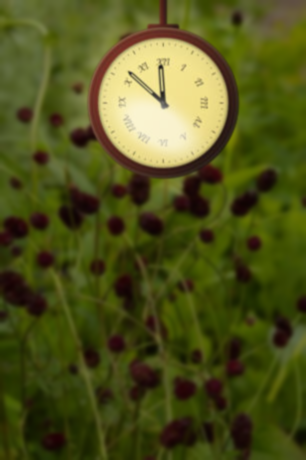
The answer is 11:52
